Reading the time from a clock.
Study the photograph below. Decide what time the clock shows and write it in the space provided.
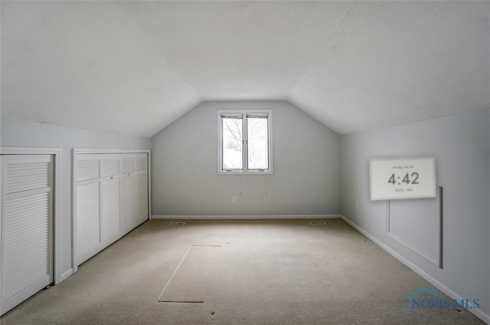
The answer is 4:42
